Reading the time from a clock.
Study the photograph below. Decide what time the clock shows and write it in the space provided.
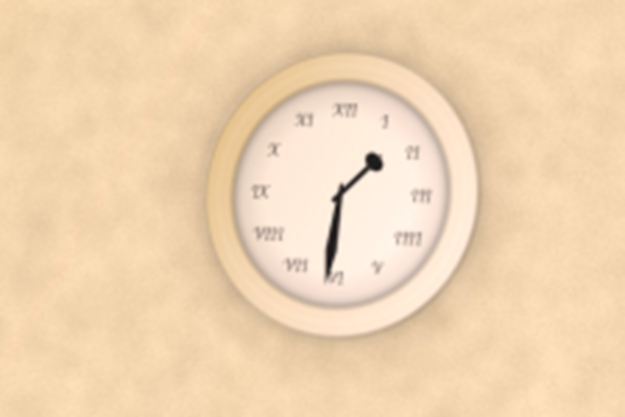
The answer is 1:31
